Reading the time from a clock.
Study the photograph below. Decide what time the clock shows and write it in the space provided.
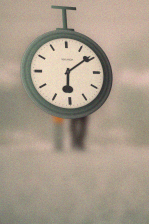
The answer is 6:09
